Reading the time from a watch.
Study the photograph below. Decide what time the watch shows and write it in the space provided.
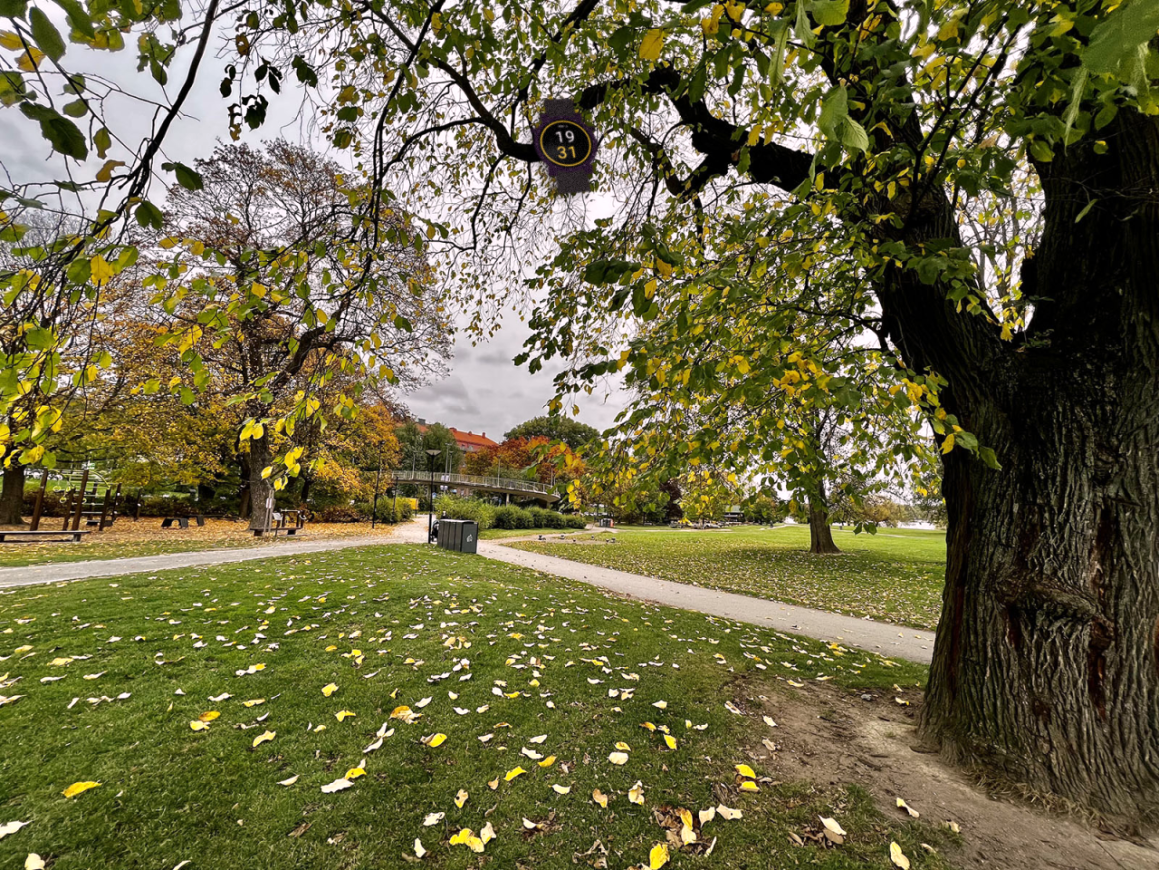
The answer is 19:31
